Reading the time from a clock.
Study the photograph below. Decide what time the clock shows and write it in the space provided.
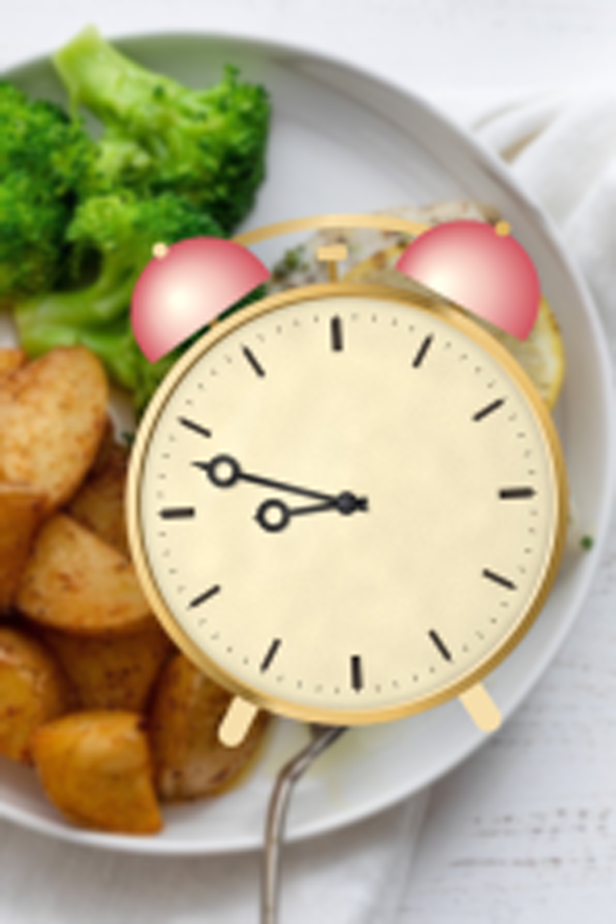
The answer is 8:48
